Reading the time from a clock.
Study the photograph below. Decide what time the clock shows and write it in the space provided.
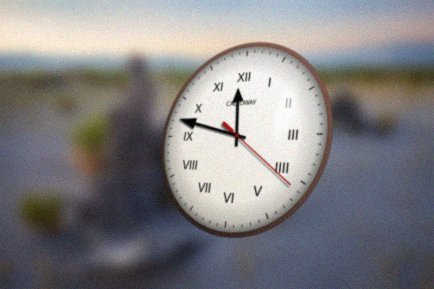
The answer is 11:47:21
